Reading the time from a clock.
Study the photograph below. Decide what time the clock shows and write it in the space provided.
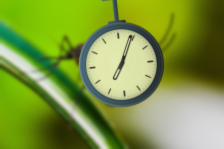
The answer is 7:04
